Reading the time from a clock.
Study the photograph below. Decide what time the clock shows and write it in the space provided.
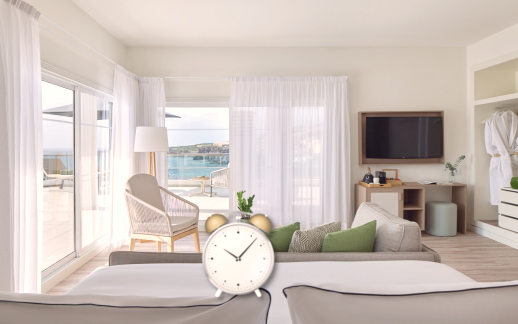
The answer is 10:07
